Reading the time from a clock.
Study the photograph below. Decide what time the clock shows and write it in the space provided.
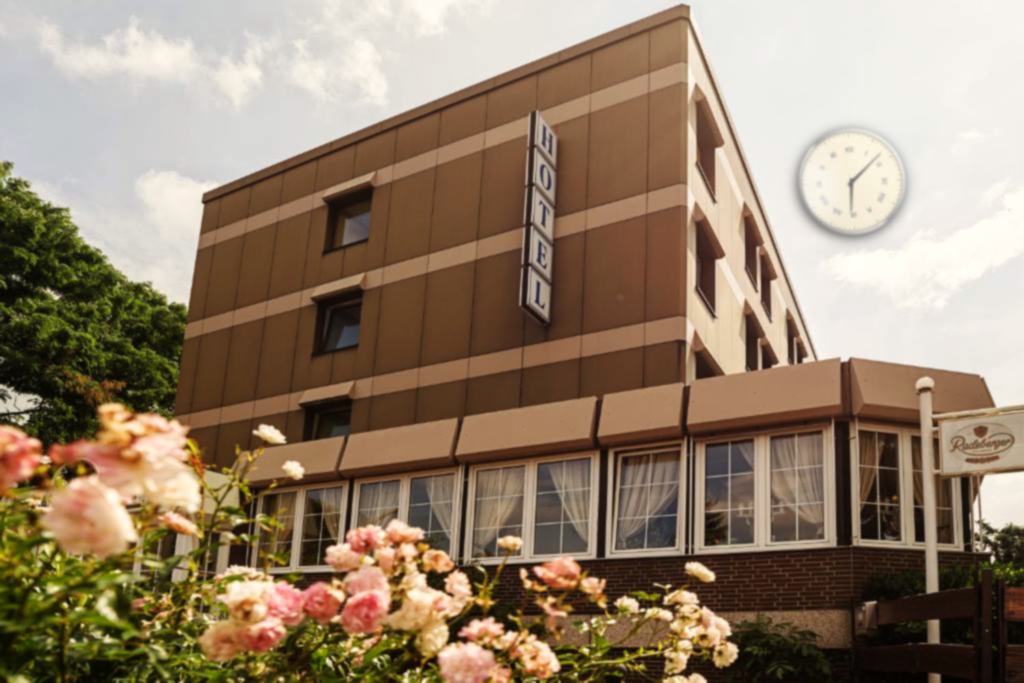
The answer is 6:08
